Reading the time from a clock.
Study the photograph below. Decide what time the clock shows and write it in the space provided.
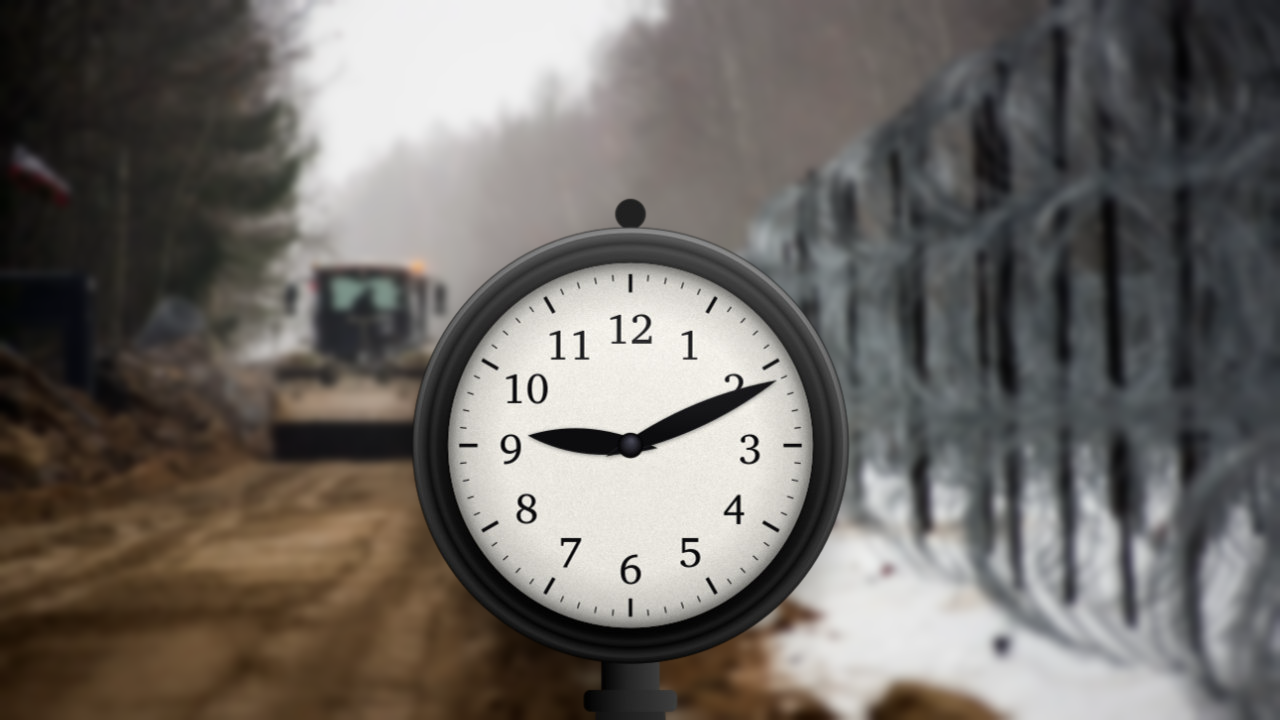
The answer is 9:11
